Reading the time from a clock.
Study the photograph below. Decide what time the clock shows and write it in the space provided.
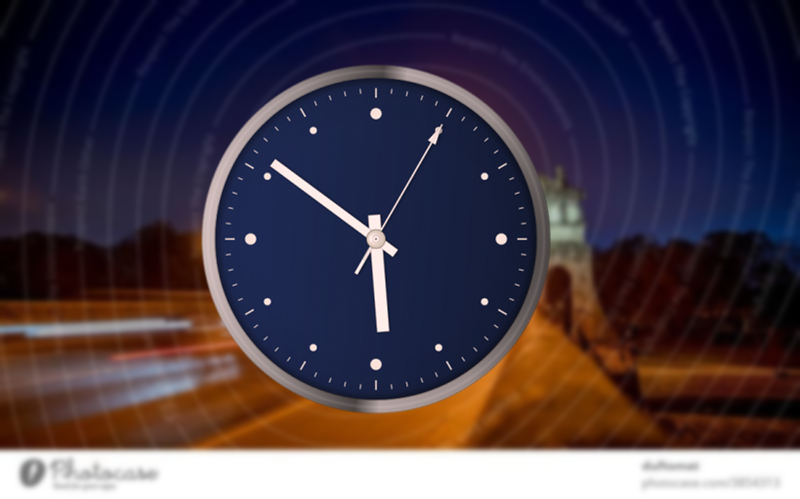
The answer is 5:51:05
